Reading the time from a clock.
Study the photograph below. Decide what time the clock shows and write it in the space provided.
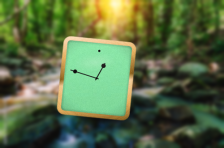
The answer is 12:47
